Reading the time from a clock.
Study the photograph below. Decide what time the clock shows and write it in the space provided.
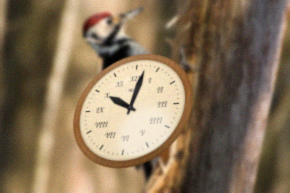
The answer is 10:02
